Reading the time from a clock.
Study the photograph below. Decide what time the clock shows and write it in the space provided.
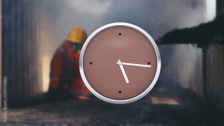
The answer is 5:16
